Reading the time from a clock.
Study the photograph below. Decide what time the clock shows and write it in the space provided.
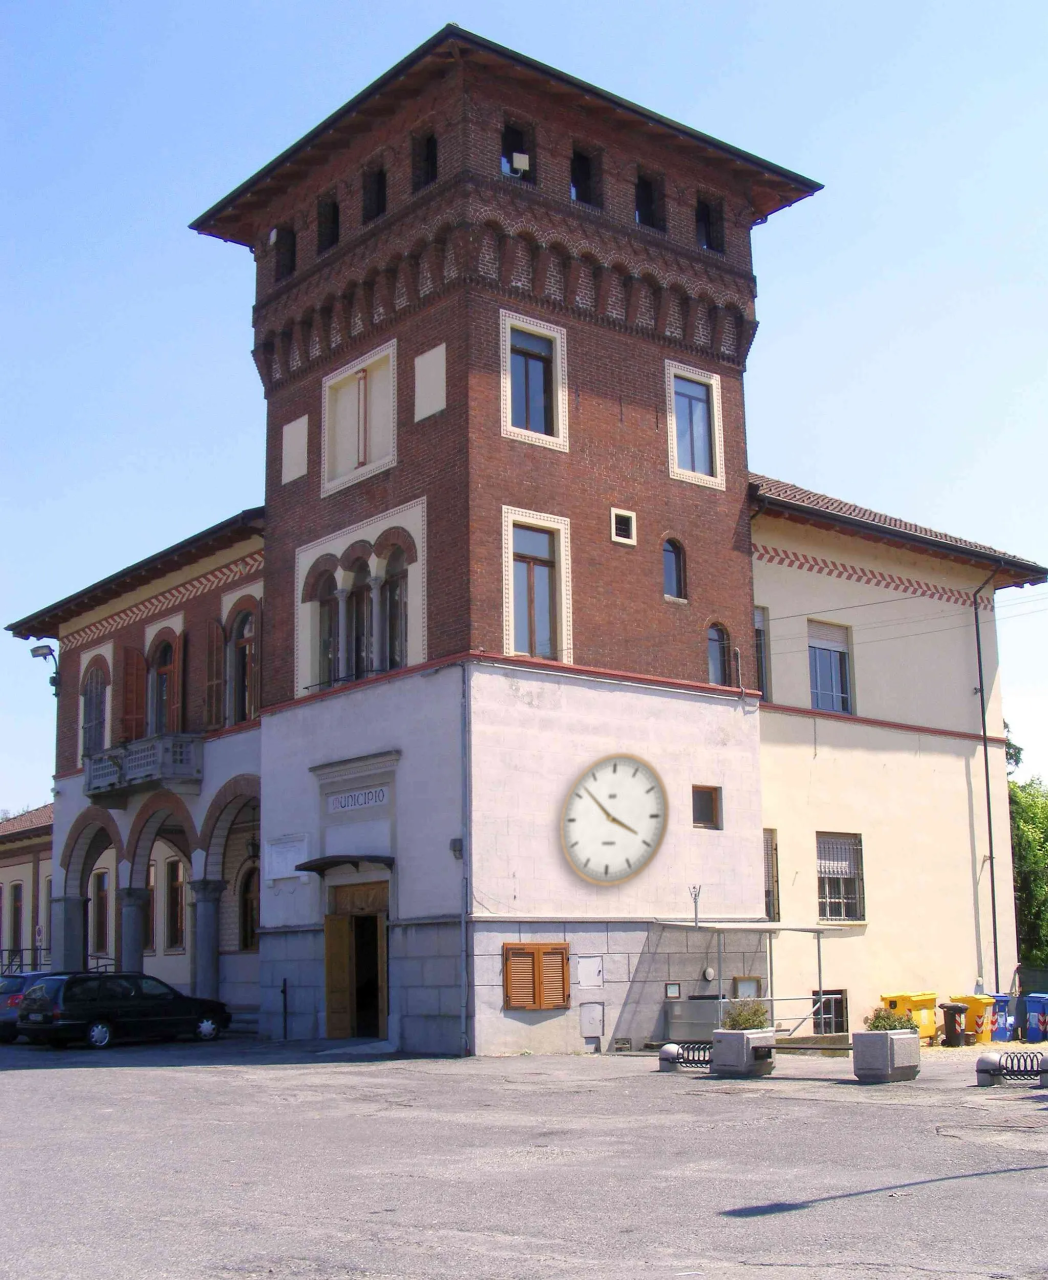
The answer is 3:52
